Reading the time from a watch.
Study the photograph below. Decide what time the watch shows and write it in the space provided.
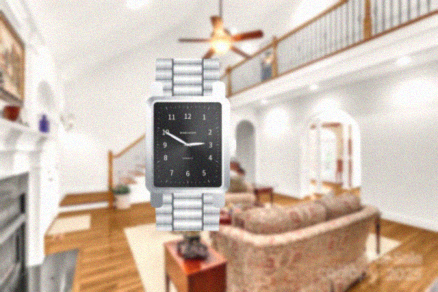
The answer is 2:50
